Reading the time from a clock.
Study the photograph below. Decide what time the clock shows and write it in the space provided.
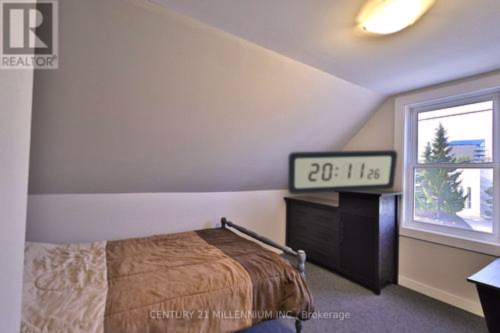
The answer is 20:11
